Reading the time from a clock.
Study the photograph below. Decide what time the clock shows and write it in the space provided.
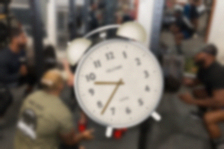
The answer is 9:38
